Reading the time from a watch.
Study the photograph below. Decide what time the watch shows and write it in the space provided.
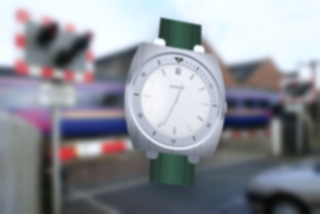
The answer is 12:34
